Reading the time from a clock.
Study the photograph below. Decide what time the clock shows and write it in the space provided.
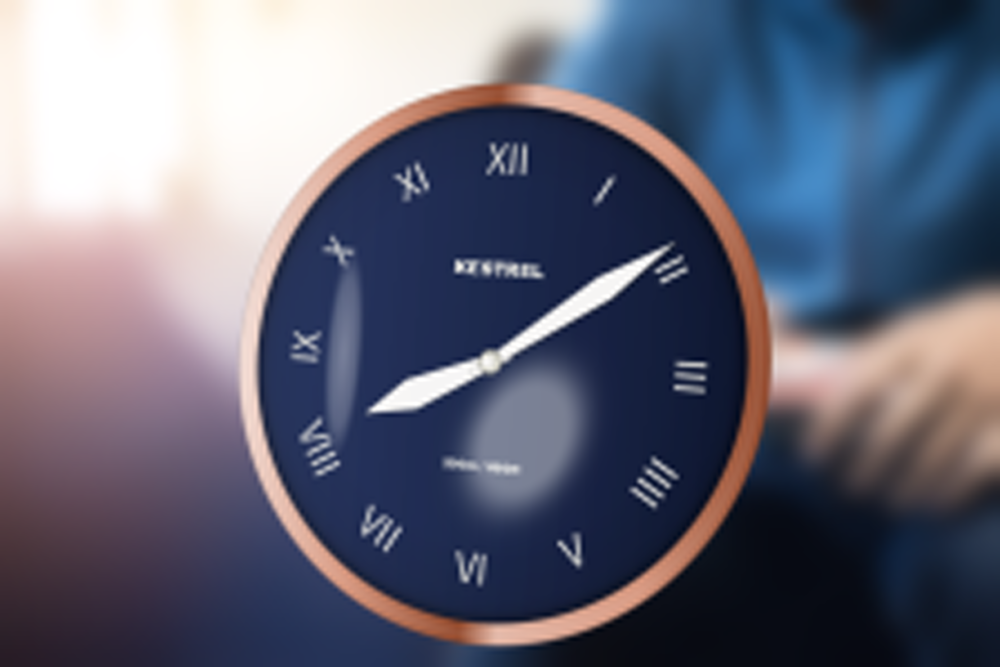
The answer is 8:09
